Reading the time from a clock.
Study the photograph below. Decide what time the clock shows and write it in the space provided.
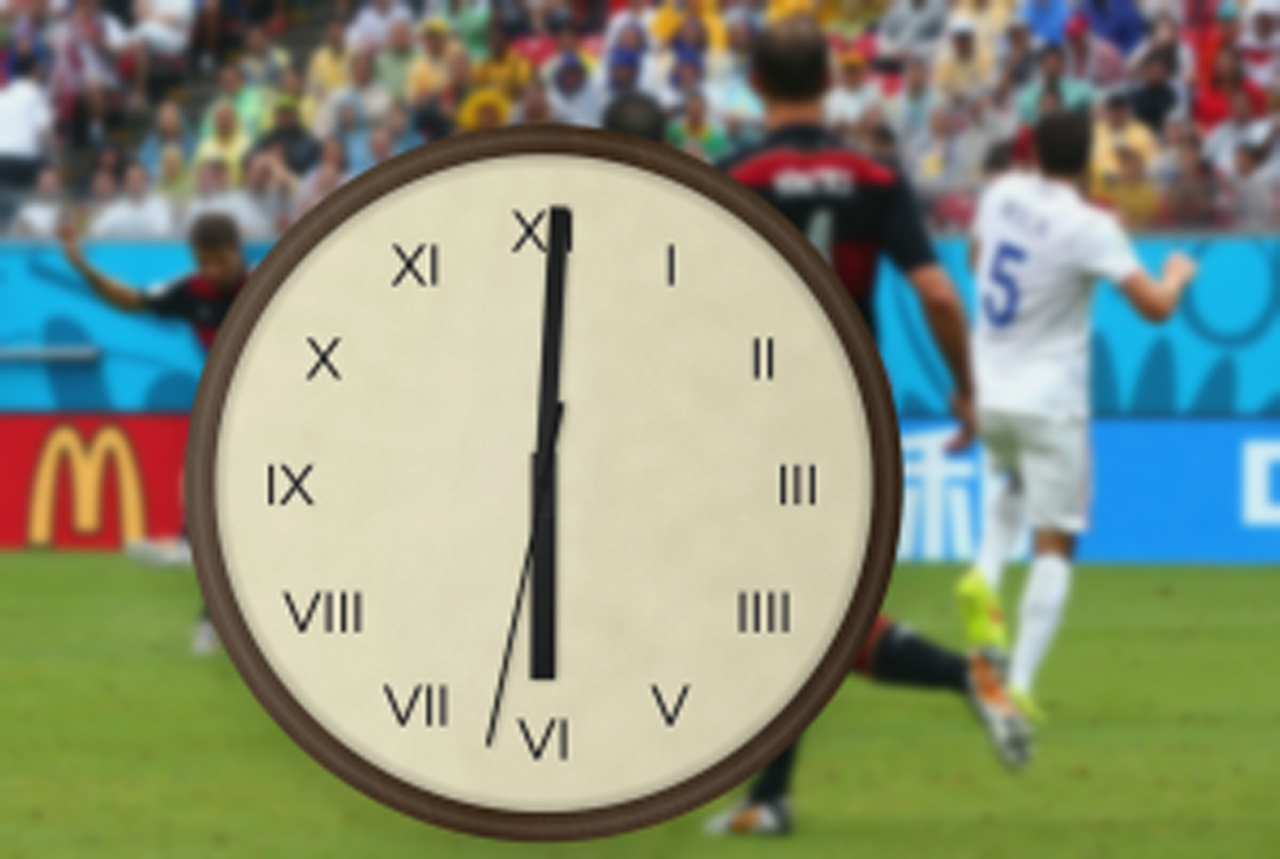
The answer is 6:00:32
